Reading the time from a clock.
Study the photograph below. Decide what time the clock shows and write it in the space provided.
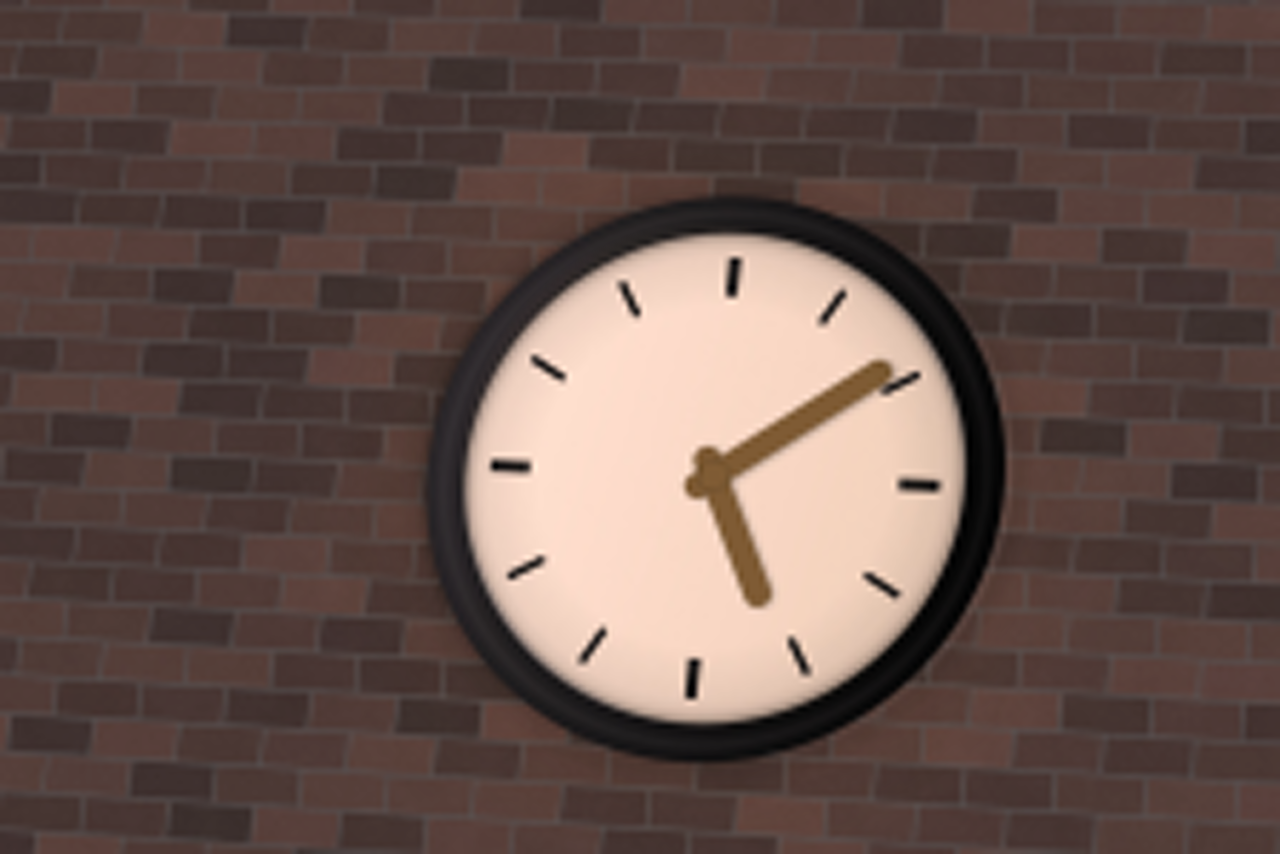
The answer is 5:09
